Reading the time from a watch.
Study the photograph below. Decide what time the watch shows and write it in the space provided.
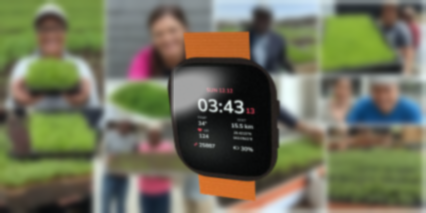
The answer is 3:43
